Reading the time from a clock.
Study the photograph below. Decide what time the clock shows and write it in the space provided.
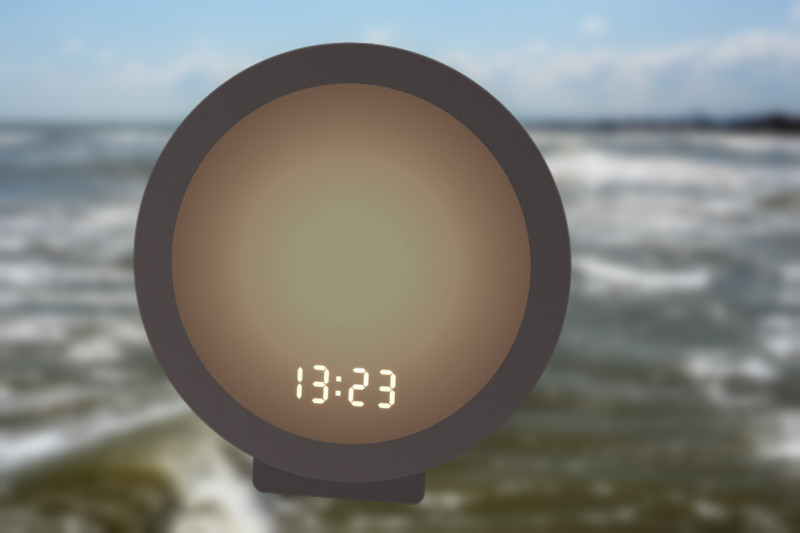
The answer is 13:23
